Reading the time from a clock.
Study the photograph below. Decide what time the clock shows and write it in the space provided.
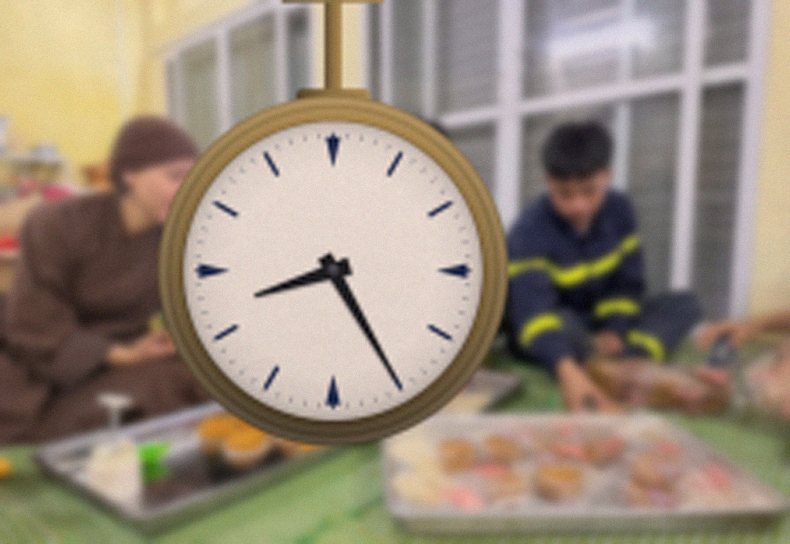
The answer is 8:25
